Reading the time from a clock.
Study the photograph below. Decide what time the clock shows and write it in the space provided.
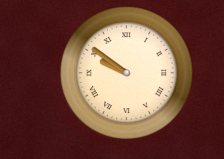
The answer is 9:51
